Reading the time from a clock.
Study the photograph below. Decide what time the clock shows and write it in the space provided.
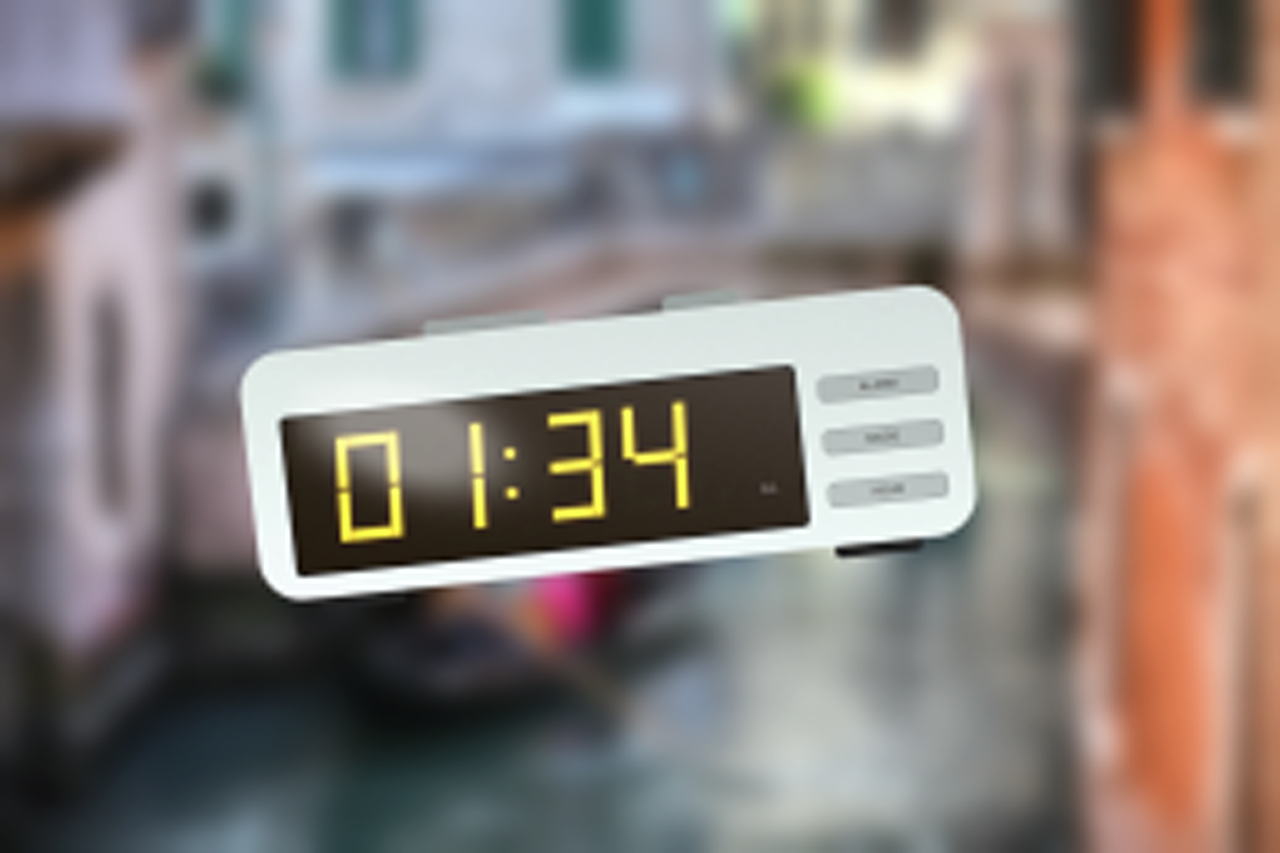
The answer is 1:34
